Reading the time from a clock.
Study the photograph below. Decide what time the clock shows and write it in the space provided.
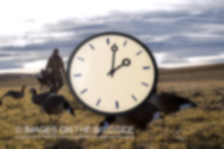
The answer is 2:02
